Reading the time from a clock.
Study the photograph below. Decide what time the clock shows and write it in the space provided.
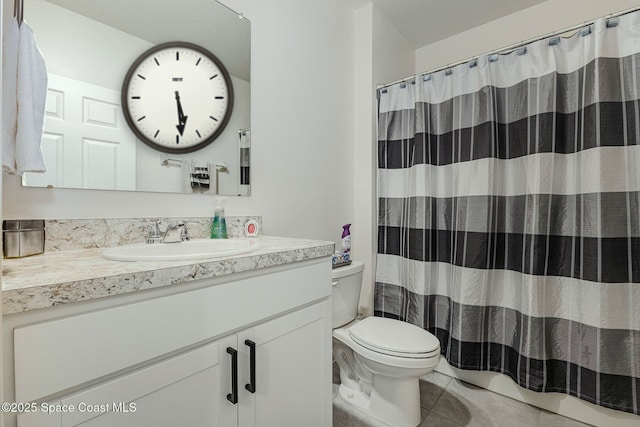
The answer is 5:29
